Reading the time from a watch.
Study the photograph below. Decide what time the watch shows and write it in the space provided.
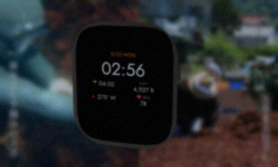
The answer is 2:56
